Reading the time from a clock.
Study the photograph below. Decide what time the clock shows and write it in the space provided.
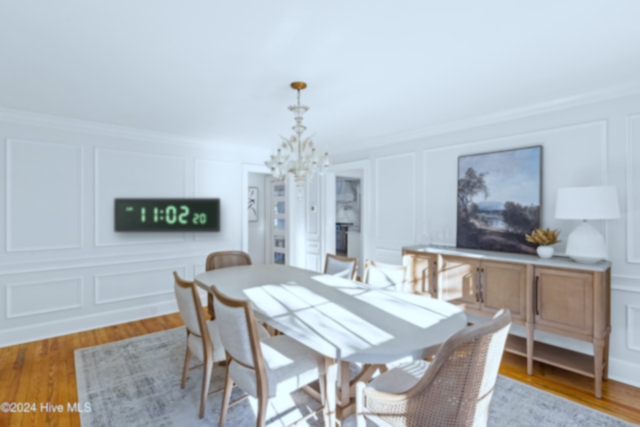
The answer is 11:02
